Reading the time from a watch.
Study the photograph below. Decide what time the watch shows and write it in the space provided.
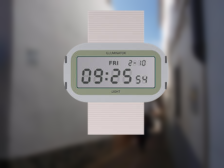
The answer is 9:25:54
